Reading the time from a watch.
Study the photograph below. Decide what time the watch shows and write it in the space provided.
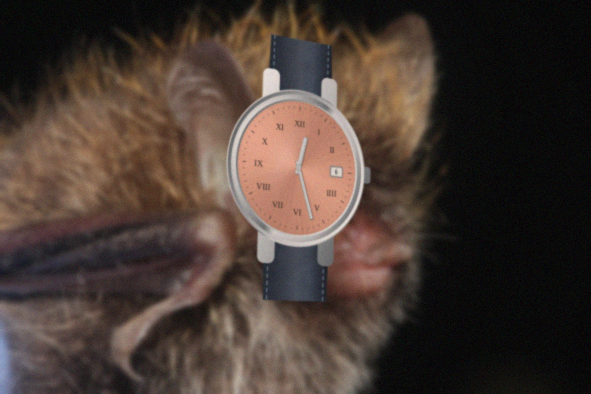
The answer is 12:27
